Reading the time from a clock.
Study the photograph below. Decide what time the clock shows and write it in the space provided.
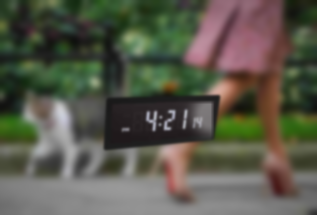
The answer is 4:21
